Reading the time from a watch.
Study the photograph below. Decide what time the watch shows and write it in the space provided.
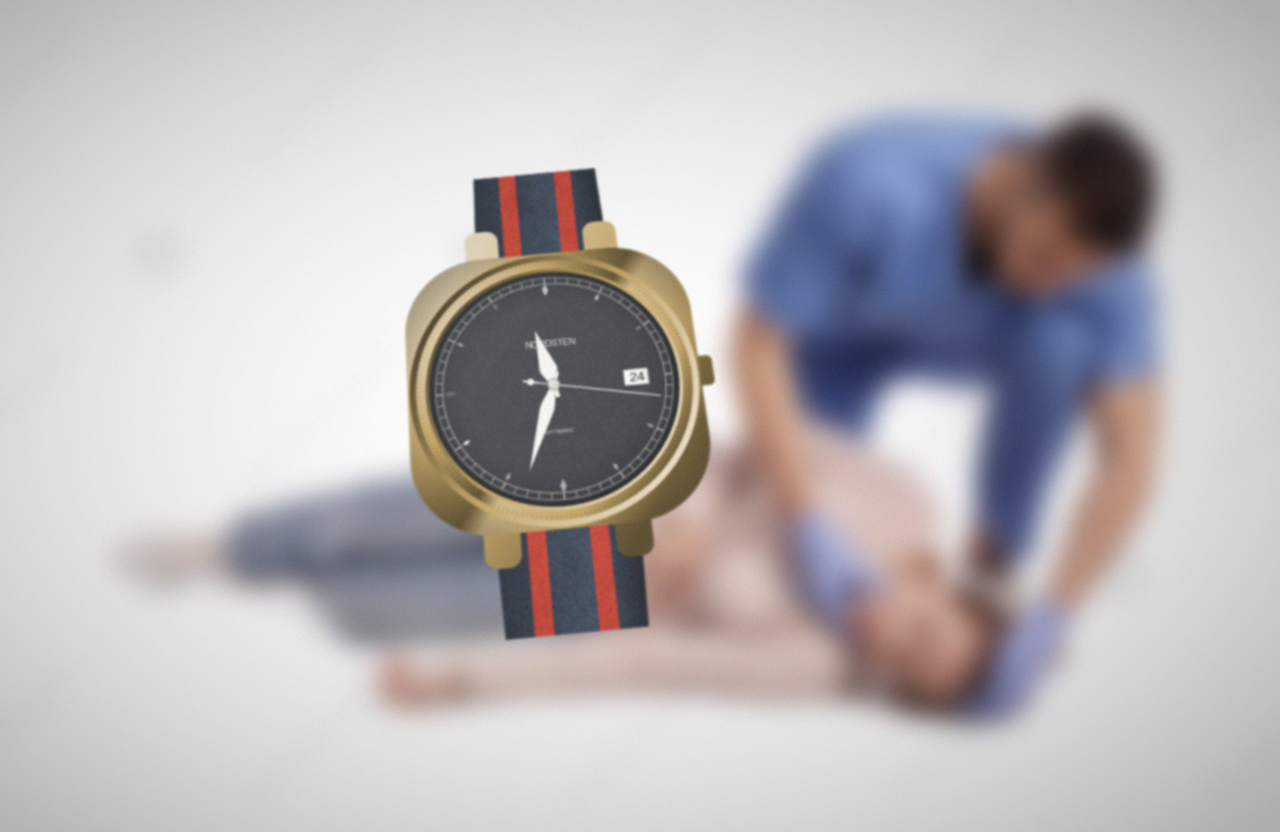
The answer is 11:33:17
